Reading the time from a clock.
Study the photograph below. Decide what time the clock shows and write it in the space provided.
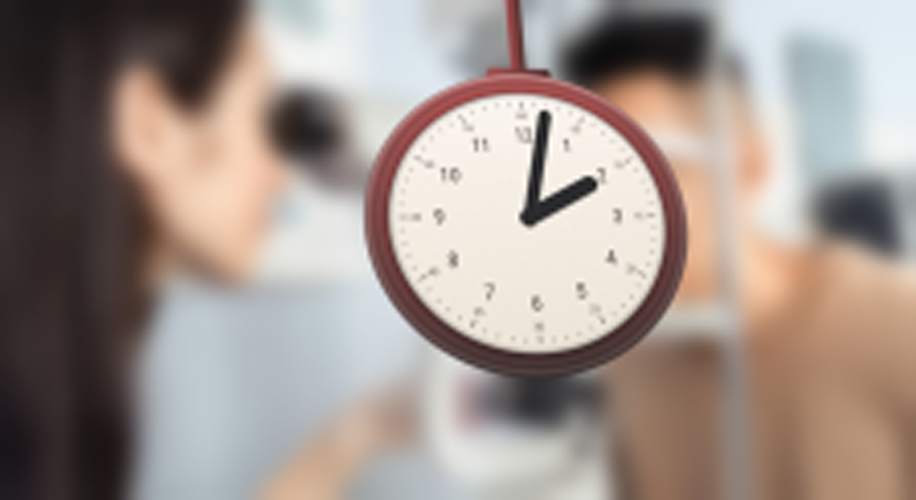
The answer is 2:02
